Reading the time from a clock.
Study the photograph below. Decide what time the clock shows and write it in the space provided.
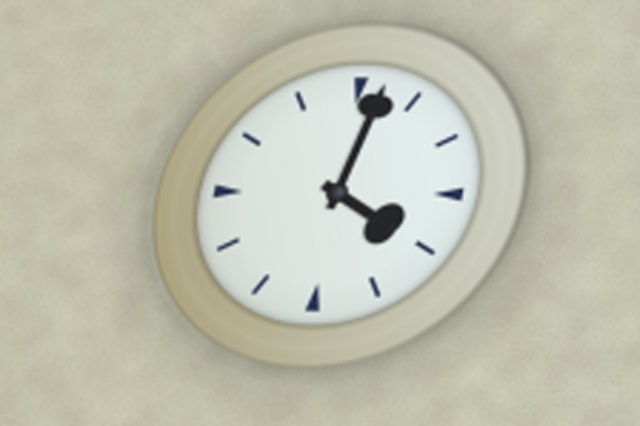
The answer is 4:02
